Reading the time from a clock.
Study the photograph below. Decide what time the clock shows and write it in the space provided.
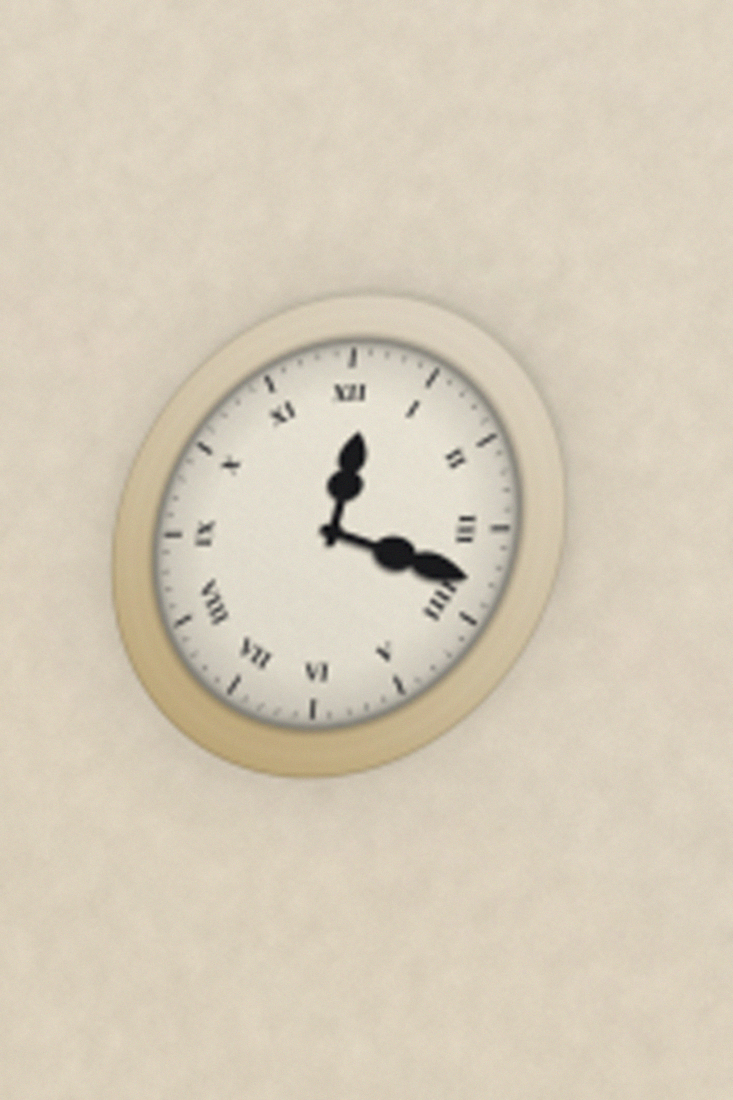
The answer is 12:18
